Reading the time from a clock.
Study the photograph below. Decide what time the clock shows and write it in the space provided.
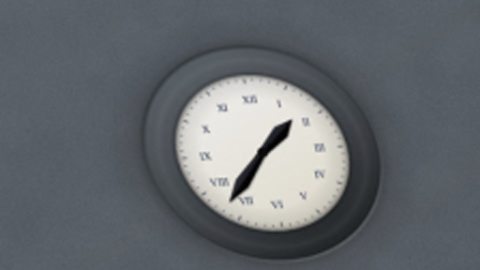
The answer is 1:37
